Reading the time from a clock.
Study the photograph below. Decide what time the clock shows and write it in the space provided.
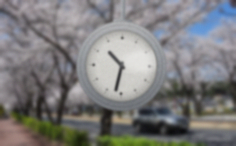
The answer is 10:32
